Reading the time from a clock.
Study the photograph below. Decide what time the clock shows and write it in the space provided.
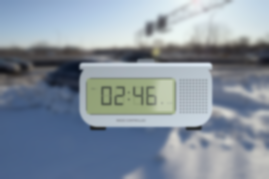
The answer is 2:46
